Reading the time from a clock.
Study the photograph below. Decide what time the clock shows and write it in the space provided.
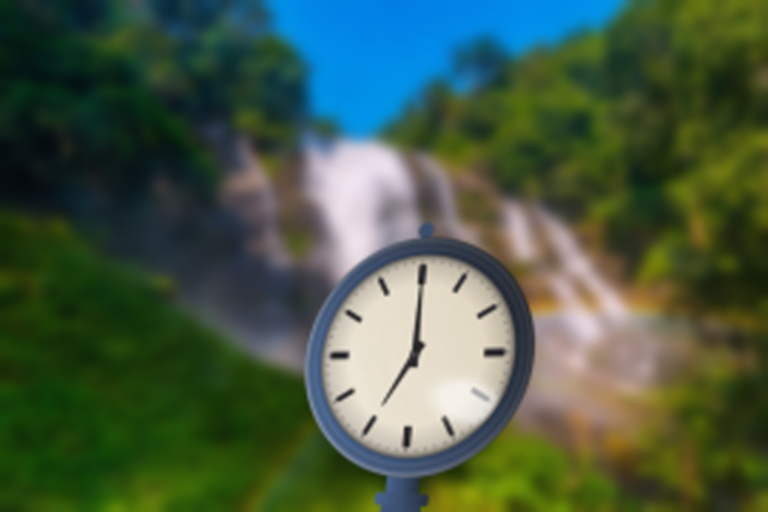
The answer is 7:00
